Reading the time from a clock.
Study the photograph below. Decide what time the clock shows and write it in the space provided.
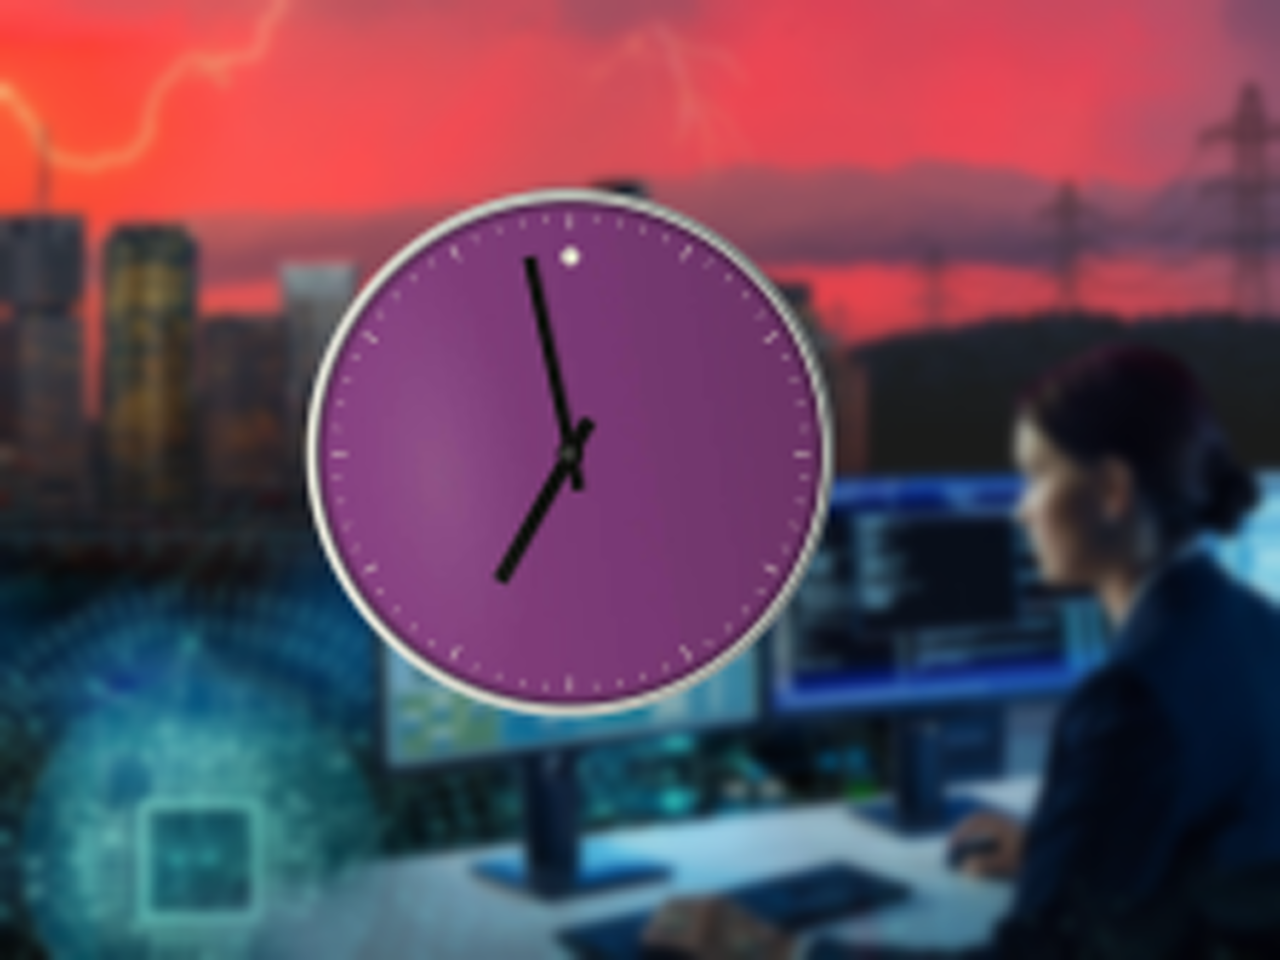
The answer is 6:58
